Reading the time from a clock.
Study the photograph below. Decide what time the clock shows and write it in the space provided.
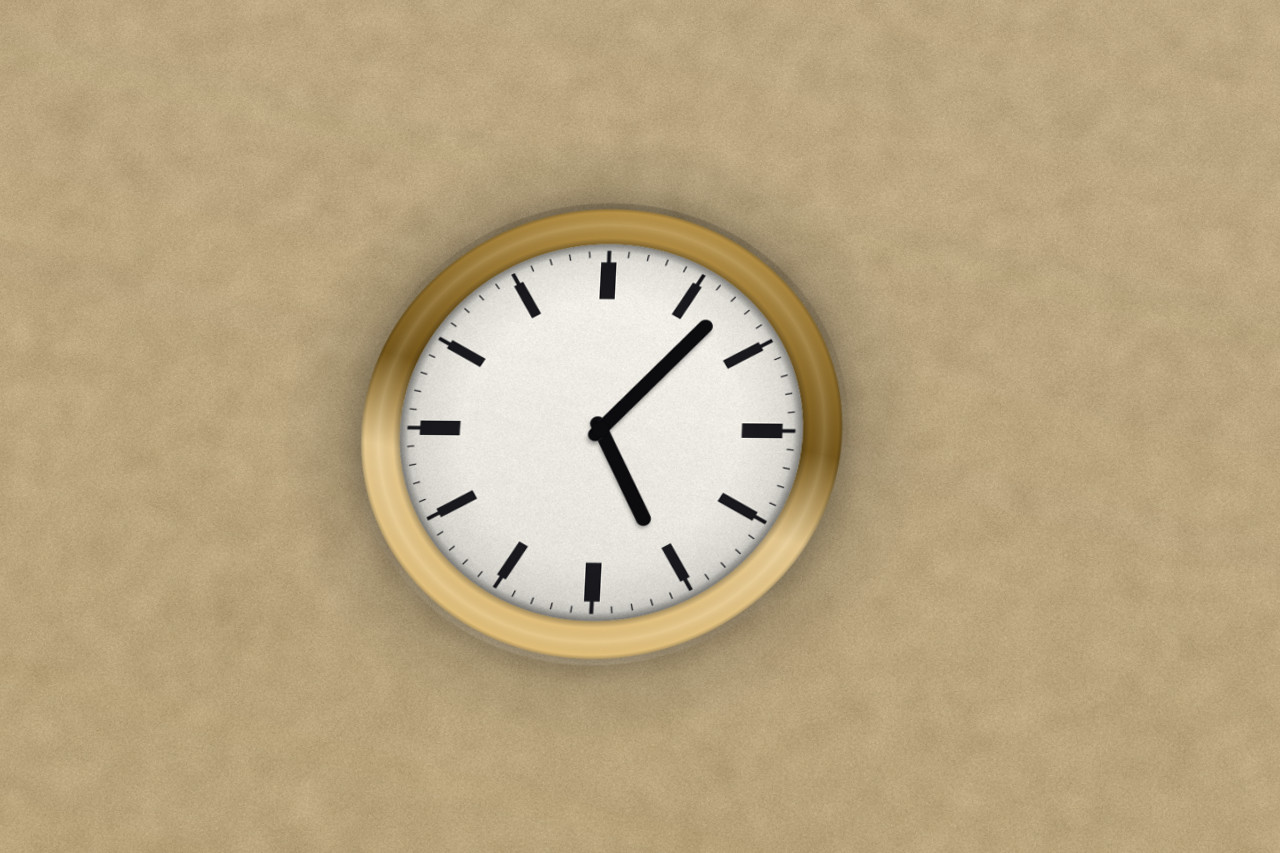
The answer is 5:07
